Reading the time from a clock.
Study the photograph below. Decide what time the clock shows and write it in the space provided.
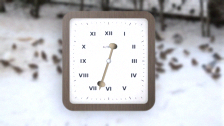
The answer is 12:33
